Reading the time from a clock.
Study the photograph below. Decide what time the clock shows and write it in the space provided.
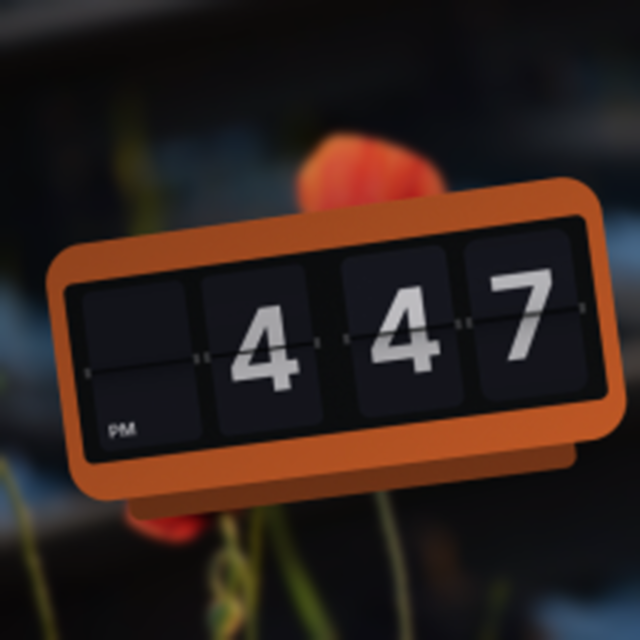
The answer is 4:47
